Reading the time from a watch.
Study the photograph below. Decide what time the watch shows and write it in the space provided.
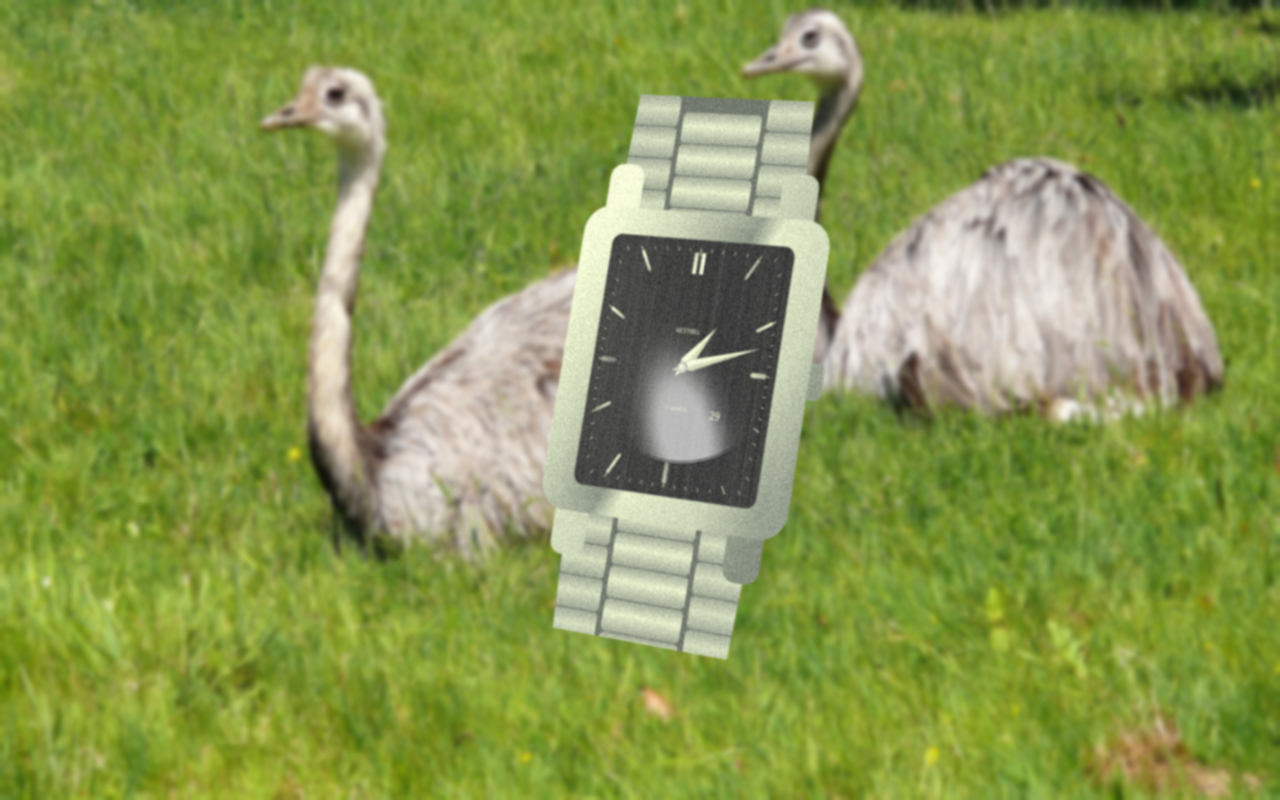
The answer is 1:12
